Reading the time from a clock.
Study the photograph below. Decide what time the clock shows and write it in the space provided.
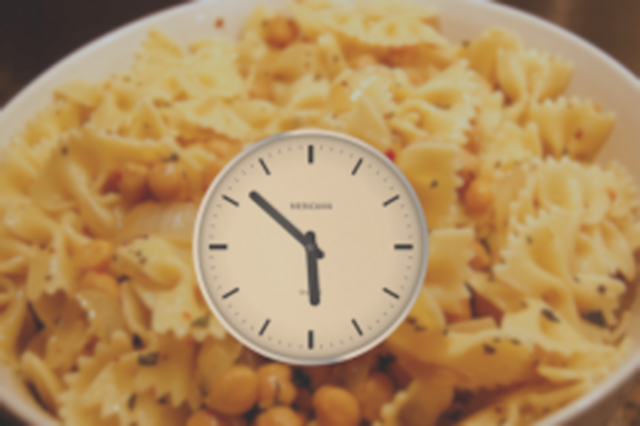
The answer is 5:52
